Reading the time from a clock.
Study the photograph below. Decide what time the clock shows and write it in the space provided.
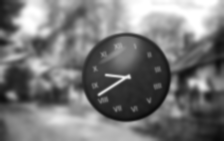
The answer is 9:42
